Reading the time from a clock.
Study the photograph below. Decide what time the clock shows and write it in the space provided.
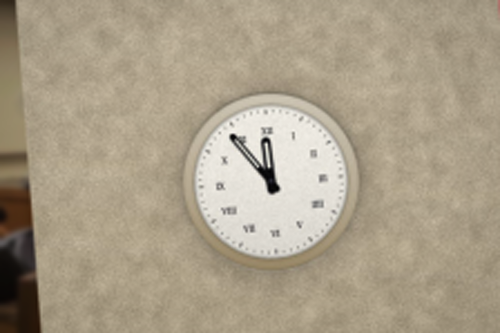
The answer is 11:54
